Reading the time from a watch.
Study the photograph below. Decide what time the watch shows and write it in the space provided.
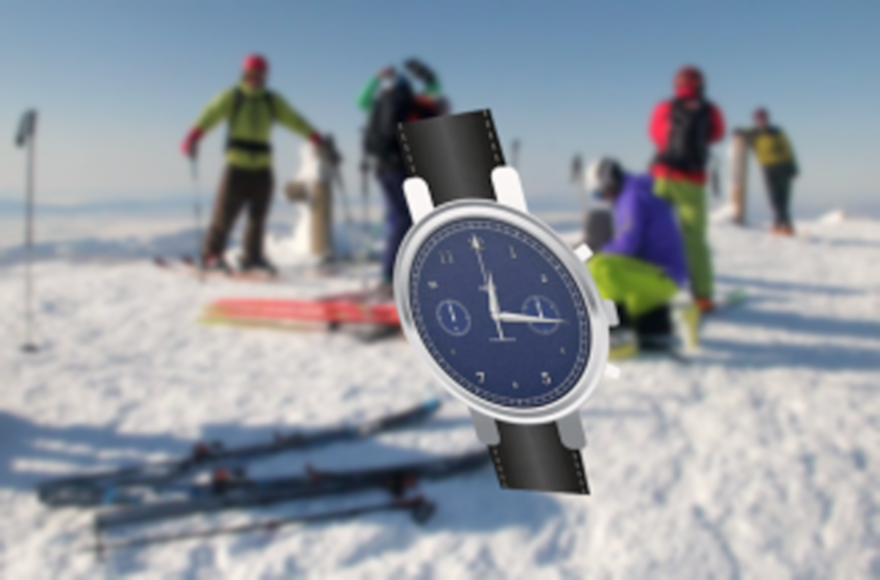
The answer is 12:16
